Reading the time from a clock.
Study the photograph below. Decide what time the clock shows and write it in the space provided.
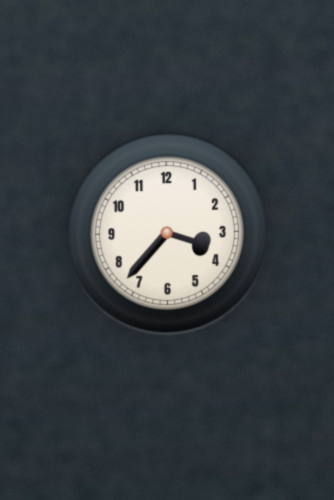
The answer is 3:37
